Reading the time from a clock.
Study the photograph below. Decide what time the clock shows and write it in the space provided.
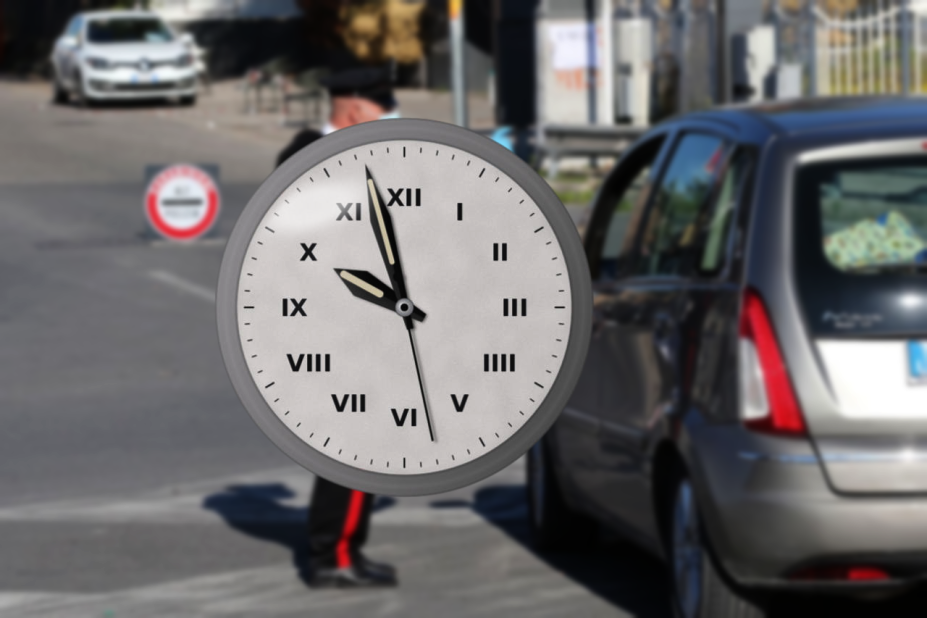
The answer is 9:57:28
